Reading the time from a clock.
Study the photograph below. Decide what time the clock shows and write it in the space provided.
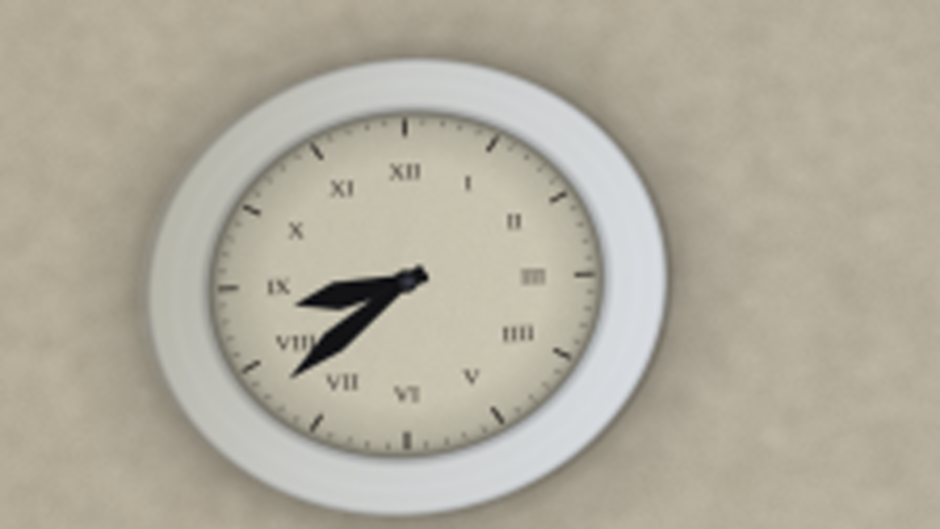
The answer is 8:38
